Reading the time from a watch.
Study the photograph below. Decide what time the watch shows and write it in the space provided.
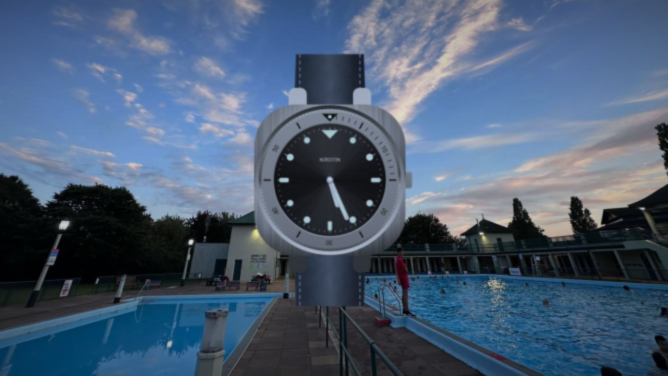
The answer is 5:26
